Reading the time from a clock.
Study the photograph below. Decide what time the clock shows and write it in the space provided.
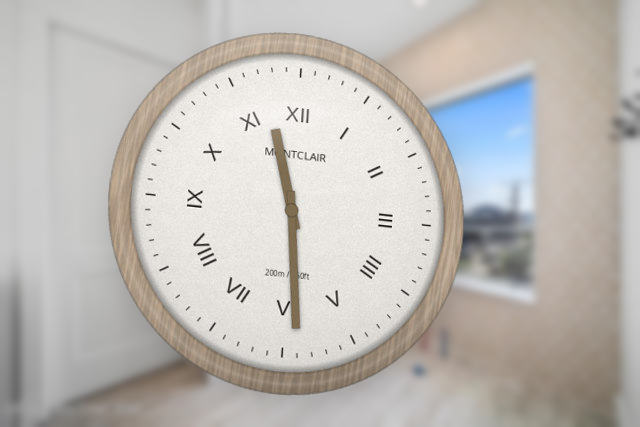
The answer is 11:29
